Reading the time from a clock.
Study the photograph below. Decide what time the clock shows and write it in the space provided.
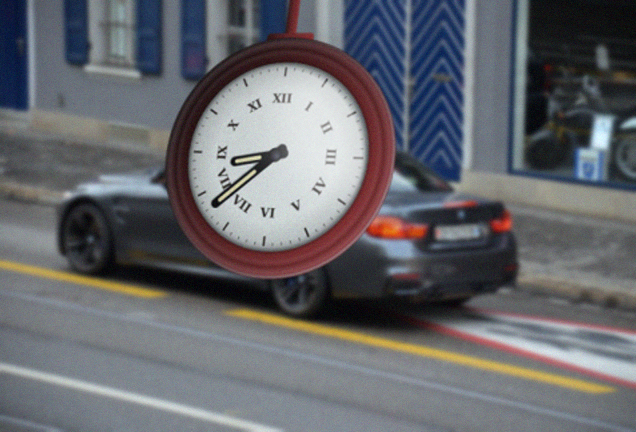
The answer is 8:38
